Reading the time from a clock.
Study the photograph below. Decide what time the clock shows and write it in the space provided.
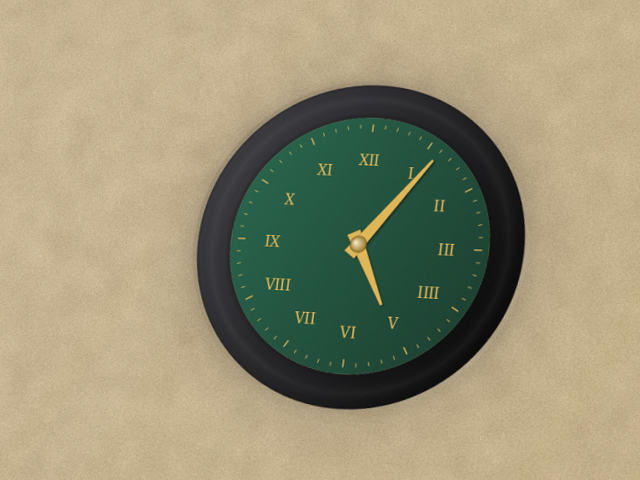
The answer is 5:06
